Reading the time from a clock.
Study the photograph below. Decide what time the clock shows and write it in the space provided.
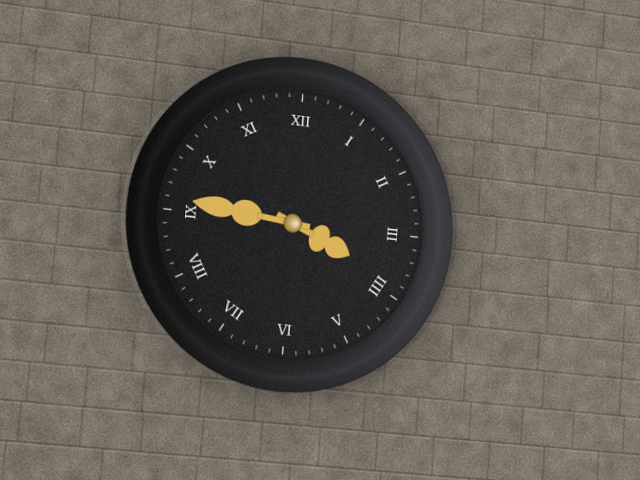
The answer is 3:46
